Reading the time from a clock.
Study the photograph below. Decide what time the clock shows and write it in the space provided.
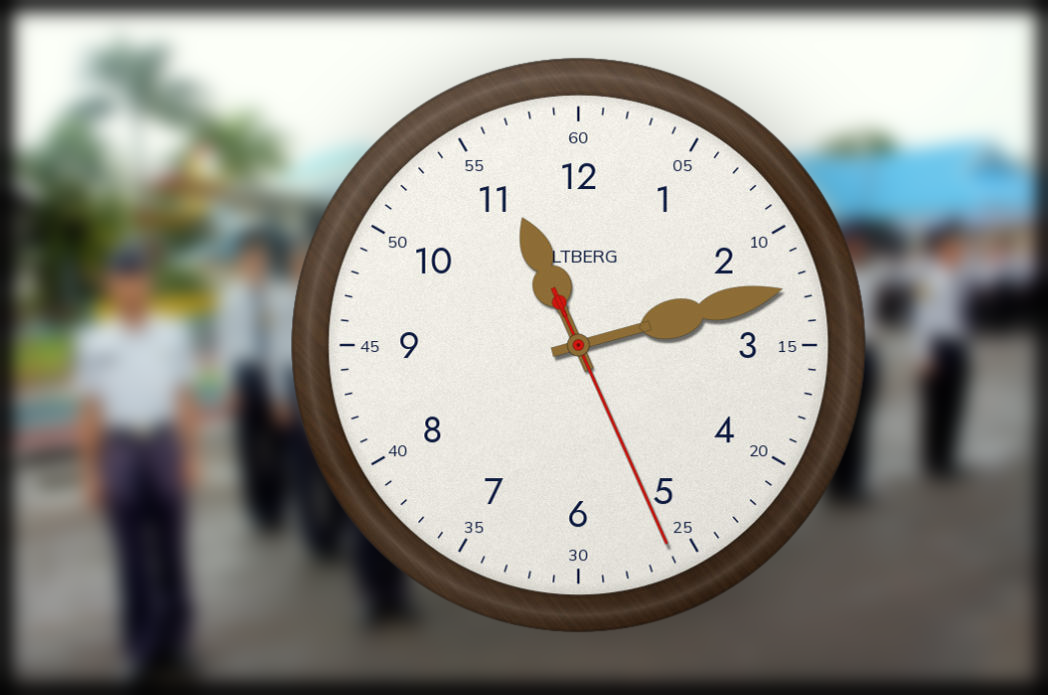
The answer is 11:12:26
